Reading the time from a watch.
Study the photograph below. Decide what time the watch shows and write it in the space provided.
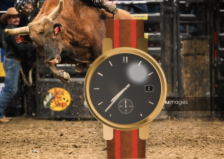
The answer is 7:37
